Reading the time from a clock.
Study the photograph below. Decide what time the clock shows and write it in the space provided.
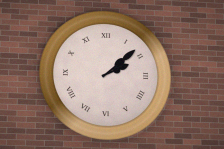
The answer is 2:08
